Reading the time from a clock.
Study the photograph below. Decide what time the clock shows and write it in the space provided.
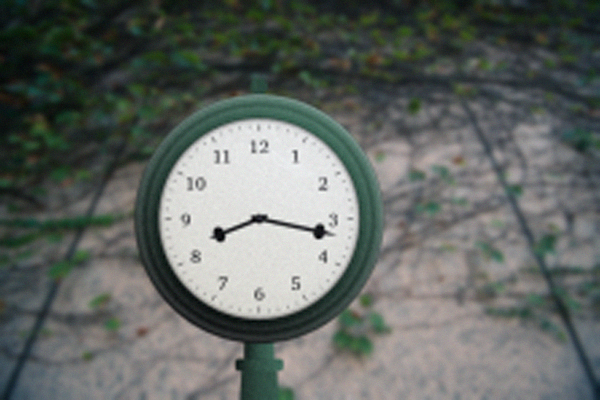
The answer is 8:17
